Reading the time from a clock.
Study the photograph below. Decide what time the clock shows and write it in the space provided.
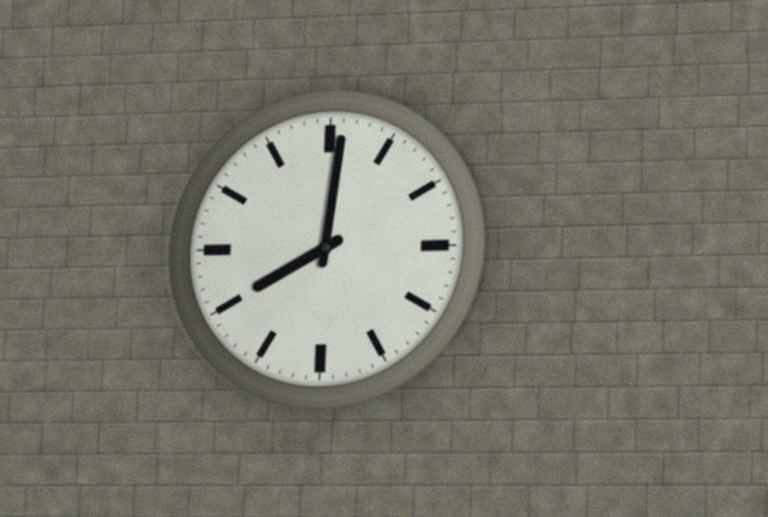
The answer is 8:01
